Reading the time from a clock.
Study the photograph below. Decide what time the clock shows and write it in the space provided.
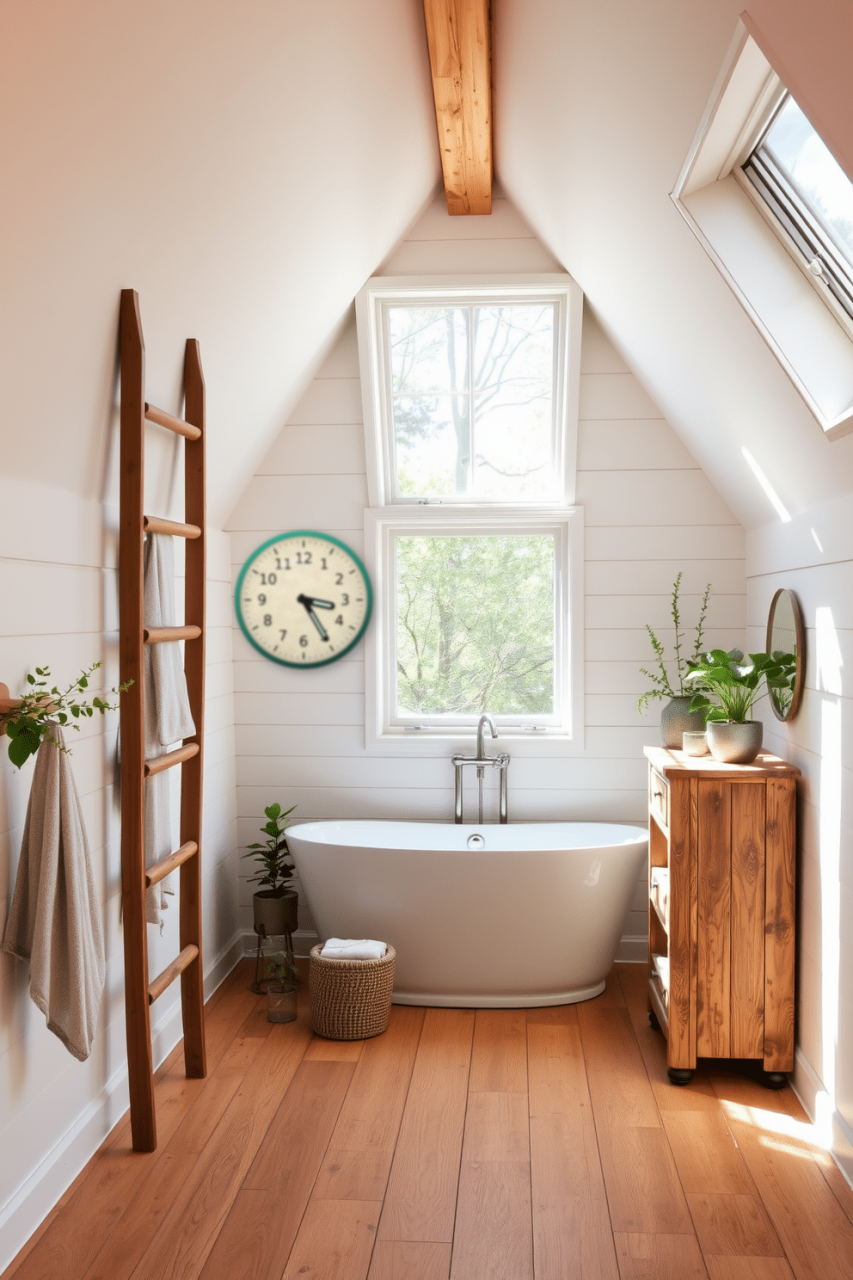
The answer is 3:25
